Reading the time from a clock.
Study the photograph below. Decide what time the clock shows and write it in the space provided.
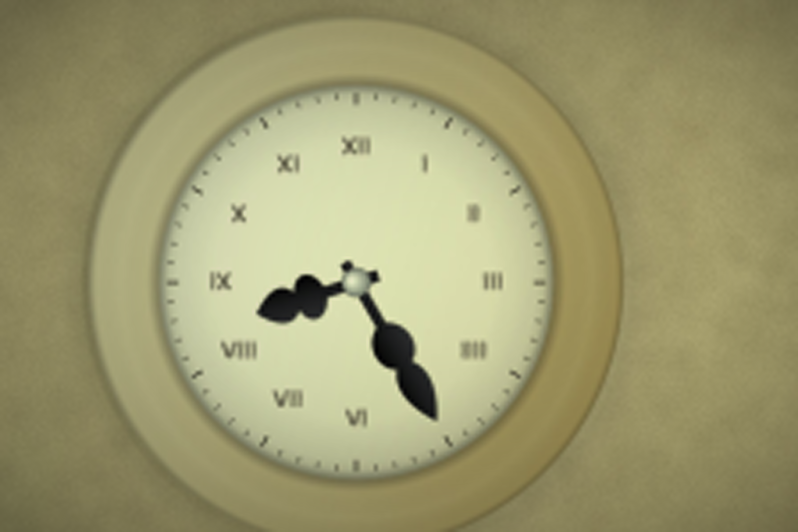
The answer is 8:25
